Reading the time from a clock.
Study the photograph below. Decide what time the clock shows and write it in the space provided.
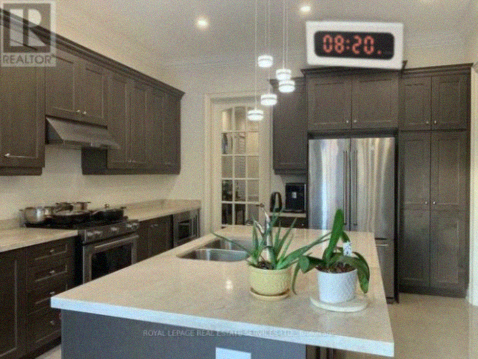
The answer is 8:20
